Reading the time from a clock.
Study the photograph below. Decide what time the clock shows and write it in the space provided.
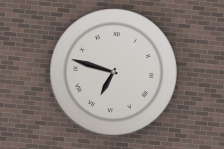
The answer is 6:47
